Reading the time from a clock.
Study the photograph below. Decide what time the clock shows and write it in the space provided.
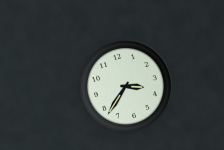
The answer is 3:38
